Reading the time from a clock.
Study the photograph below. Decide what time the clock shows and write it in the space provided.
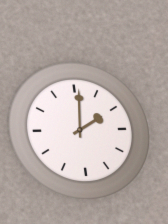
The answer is 2:01
